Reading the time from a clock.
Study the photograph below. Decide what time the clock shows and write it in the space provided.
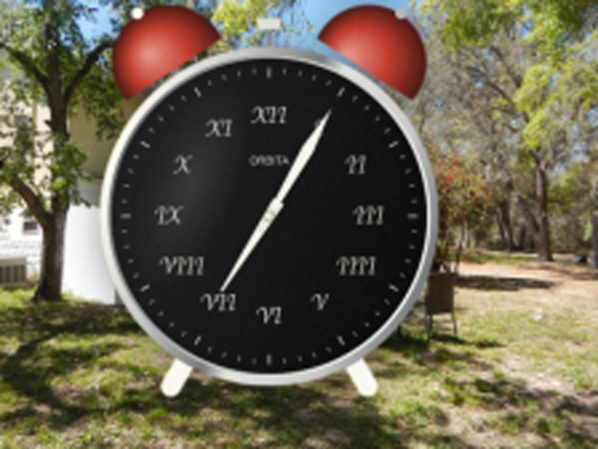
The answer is 7:05
